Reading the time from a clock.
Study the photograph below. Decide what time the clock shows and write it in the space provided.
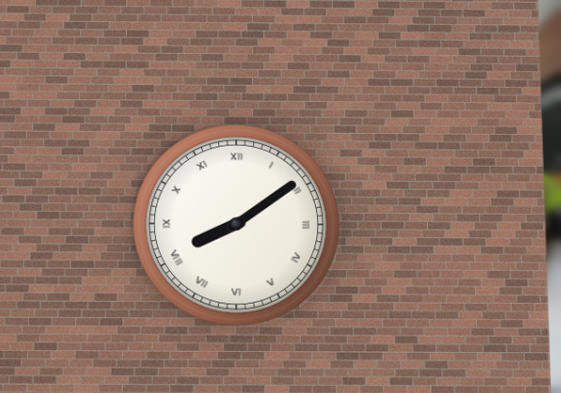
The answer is 8:09
